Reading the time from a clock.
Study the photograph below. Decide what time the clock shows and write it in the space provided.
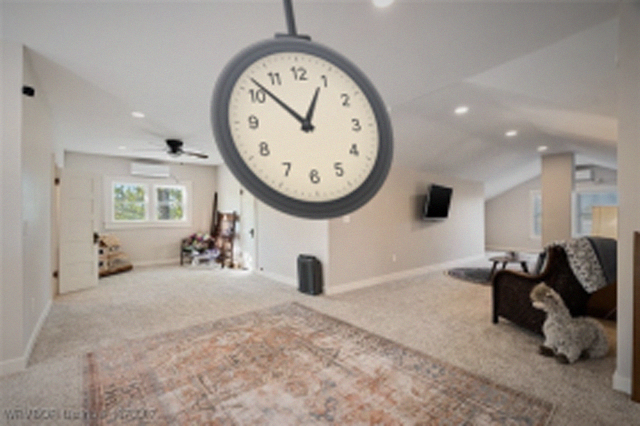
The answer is 12:52
